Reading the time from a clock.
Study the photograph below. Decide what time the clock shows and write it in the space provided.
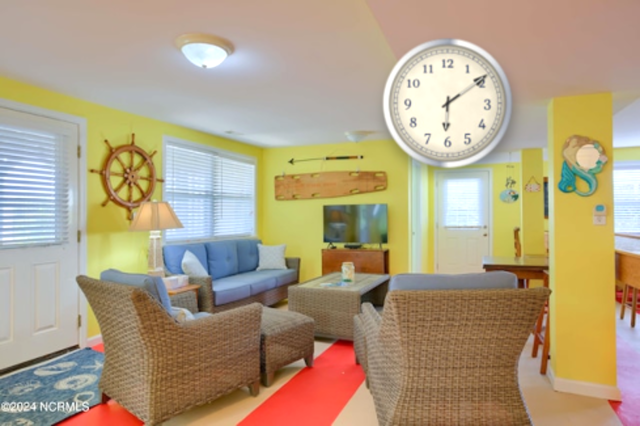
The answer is 6:09
